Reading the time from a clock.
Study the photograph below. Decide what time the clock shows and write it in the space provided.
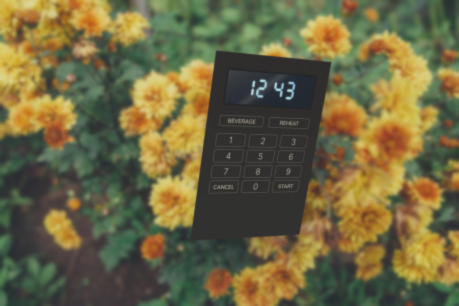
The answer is 12:43
